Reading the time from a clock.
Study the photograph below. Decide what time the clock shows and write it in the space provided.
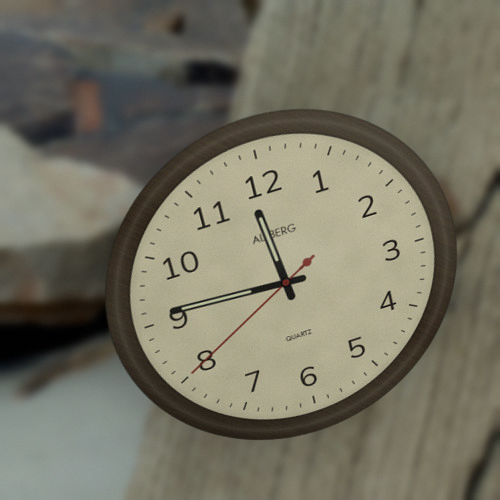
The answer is 11:45:40
